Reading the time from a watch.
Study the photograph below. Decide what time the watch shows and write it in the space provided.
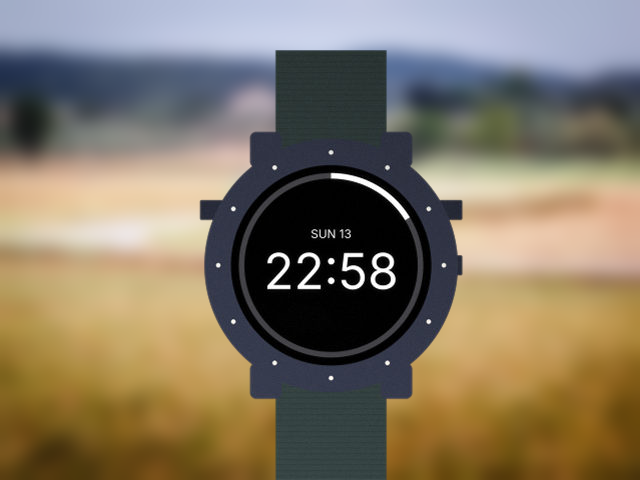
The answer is 22:58
